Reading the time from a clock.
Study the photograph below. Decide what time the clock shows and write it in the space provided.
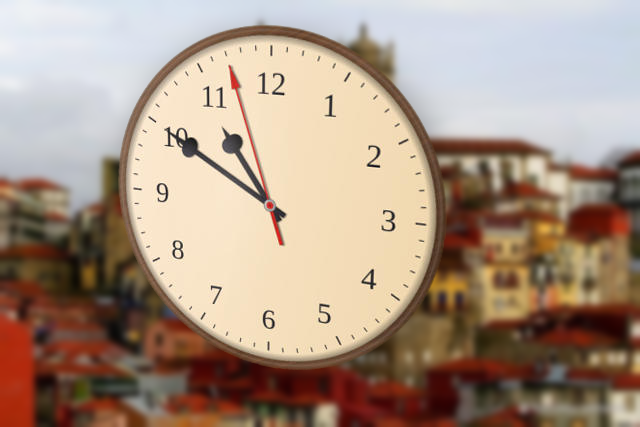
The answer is 10:49:57
